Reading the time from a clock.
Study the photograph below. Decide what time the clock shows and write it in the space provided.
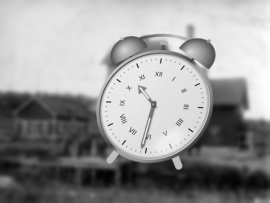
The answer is 10:31
